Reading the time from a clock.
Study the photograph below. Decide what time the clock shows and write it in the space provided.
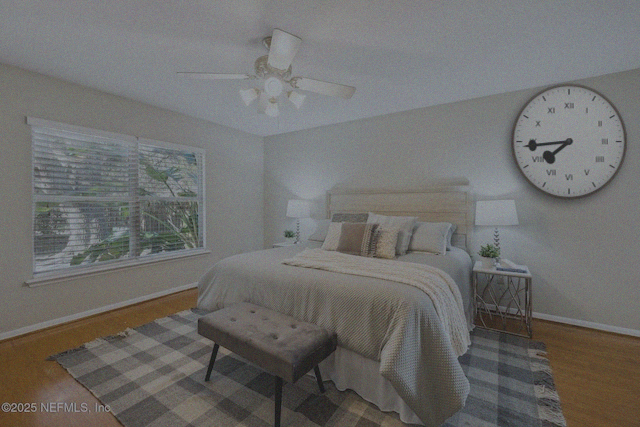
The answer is 7:44
